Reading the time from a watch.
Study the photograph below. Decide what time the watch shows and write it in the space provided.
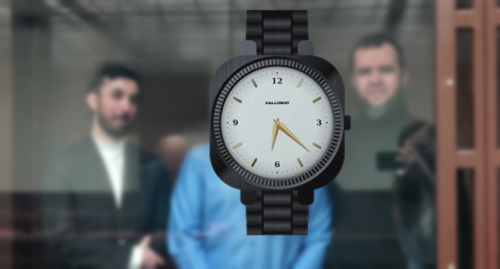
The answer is 6:22
